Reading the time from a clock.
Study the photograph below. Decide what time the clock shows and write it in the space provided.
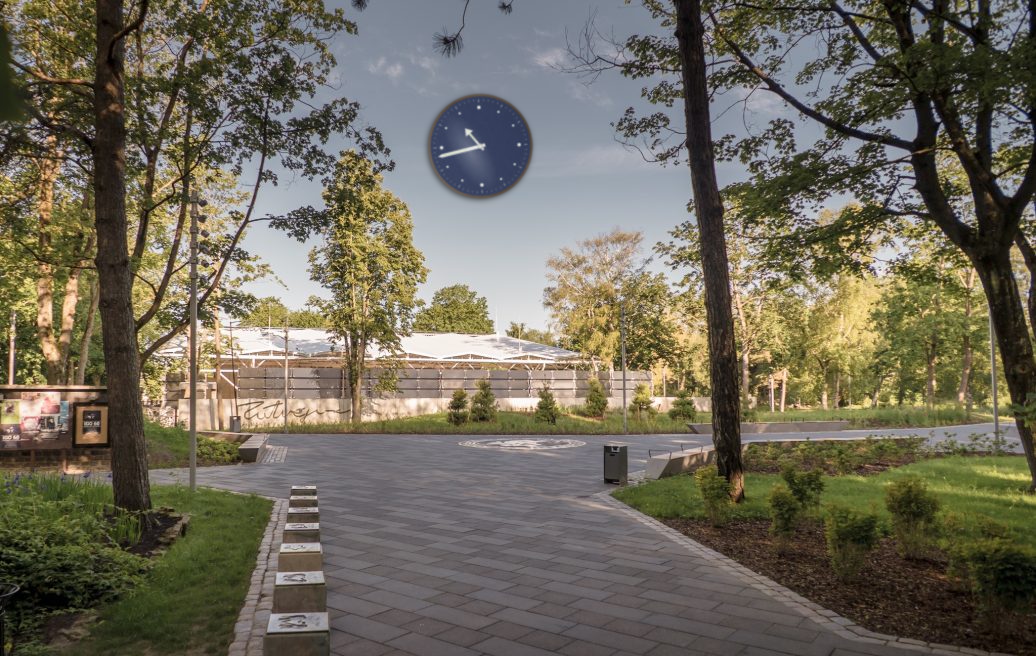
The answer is 10:43
